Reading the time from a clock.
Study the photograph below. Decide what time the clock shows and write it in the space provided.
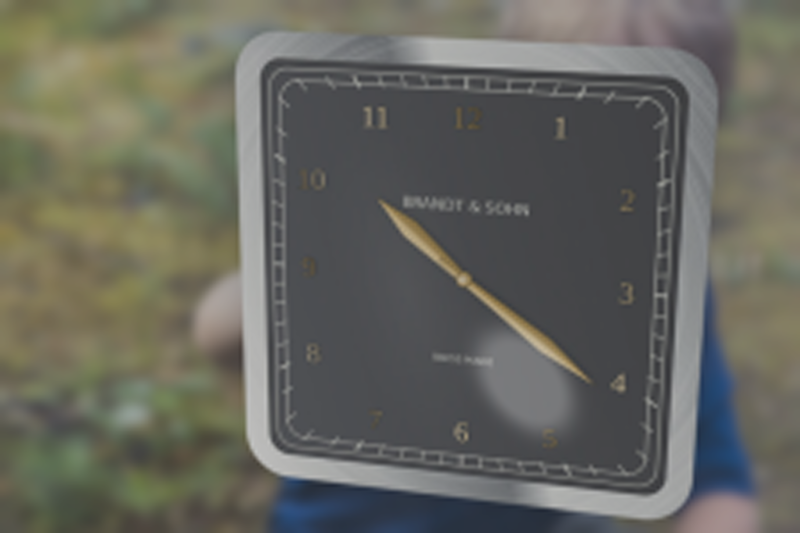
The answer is 10:21
